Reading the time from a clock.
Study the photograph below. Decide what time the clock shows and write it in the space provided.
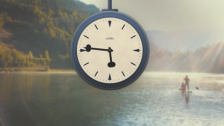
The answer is 5:46
